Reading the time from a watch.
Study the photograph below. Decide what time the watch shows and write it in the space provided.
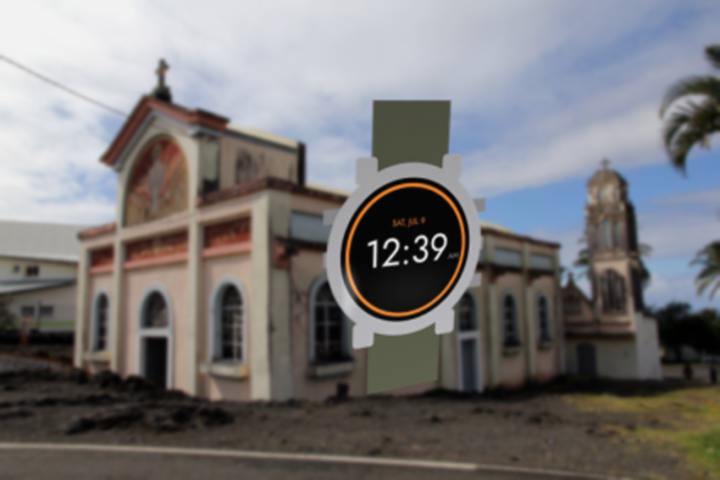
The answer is 12:39
